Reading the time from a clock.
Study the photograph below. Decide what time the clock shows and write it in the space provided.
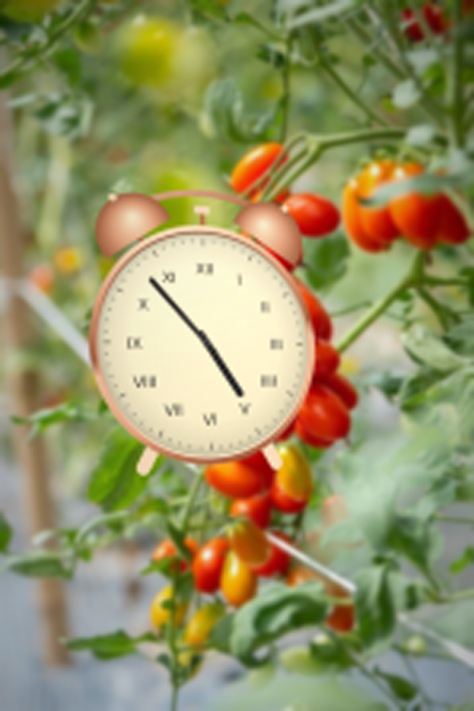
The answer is 4:53
